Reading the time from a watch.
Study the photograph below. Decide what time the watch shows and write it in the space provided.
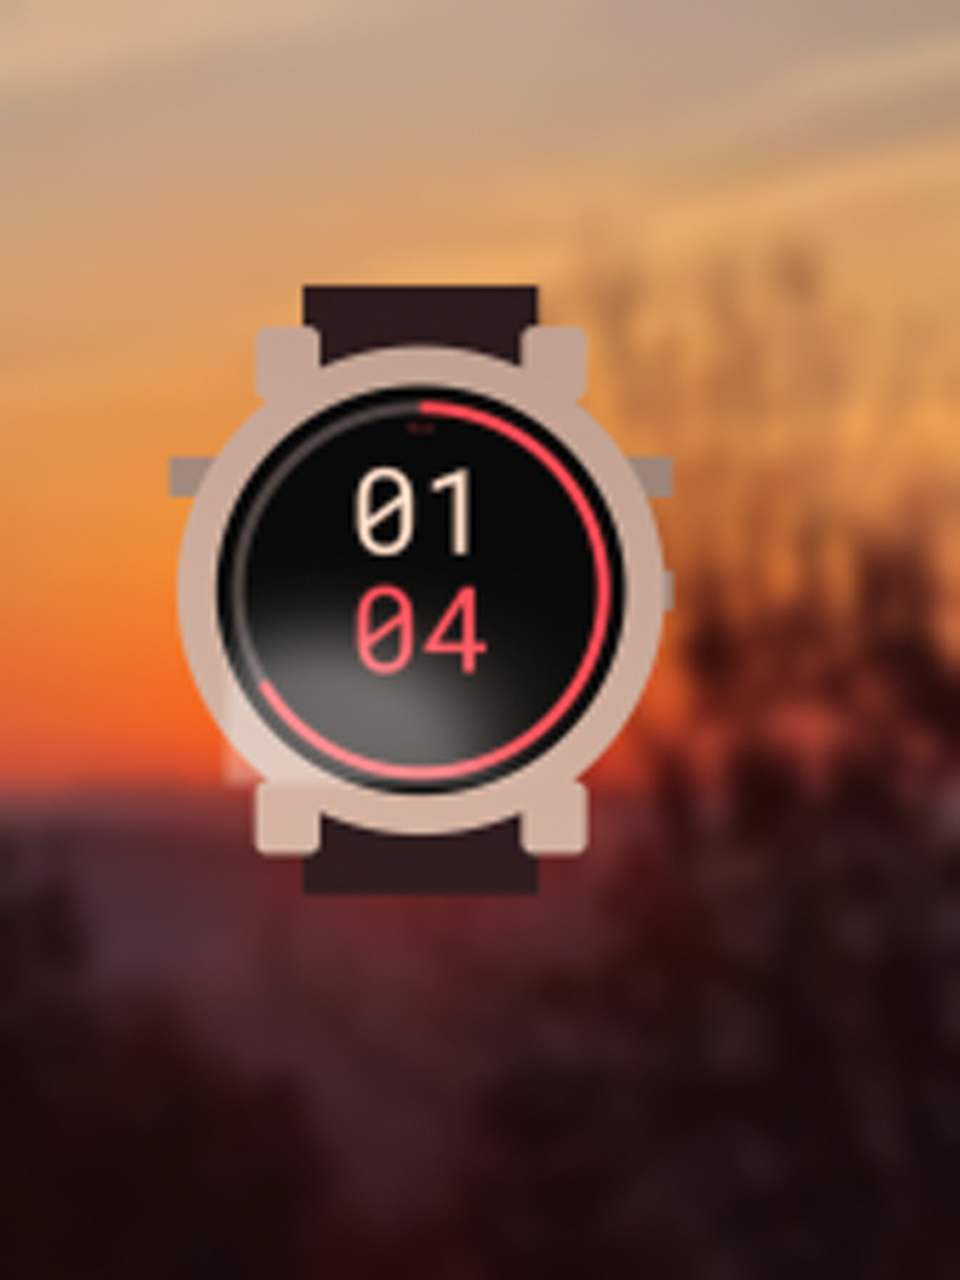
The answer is 1:04
